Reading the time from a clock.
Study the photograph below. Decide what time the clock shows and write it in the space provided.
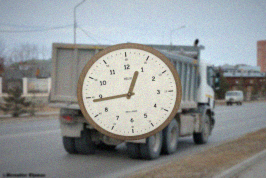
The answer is 12:44
